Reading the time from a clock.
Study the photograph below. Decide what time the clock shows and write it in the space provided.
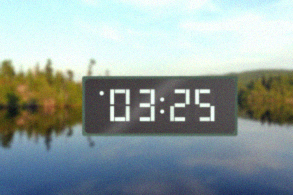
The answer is 3:25
